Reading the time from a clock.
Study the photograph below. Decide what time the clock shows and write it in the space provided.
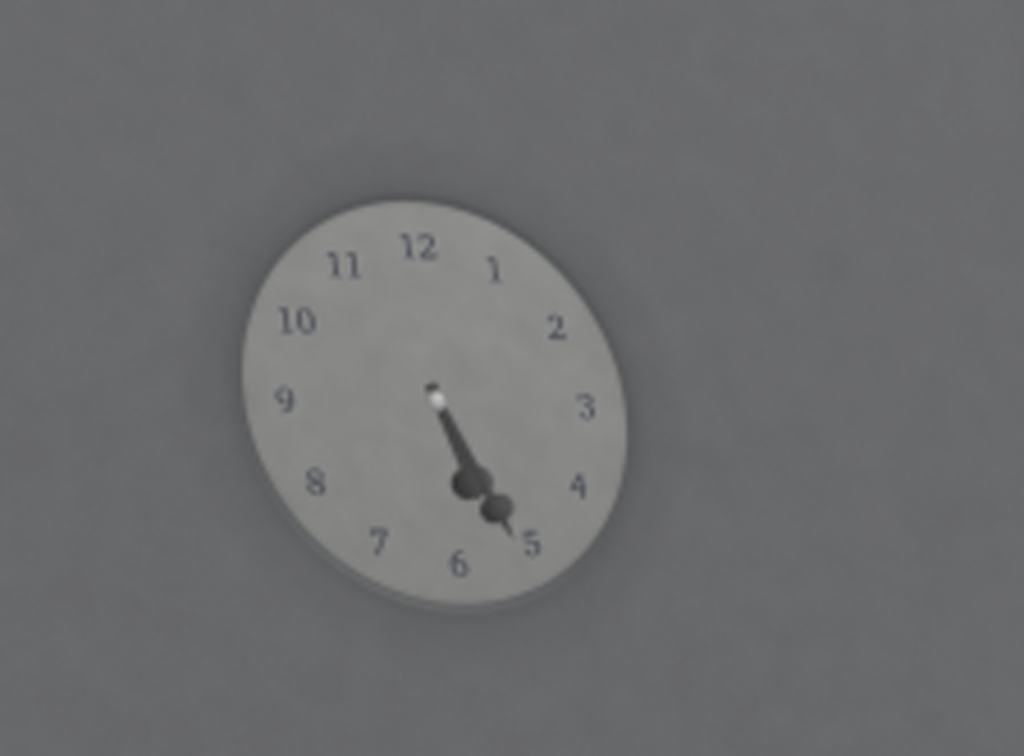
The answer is 5:26
